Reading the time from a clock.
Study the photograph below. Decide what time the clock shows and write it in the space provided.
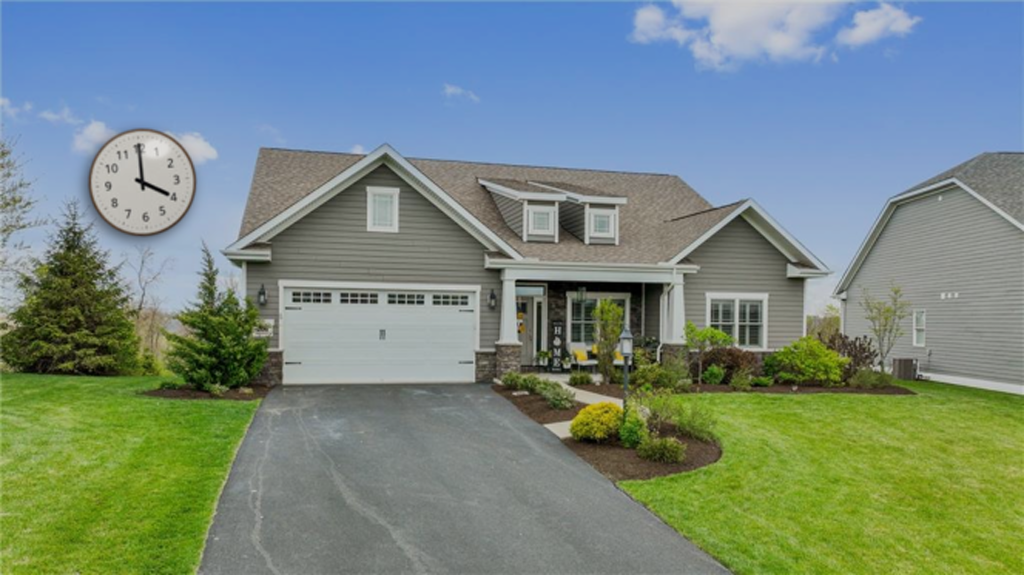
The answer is 4:00
